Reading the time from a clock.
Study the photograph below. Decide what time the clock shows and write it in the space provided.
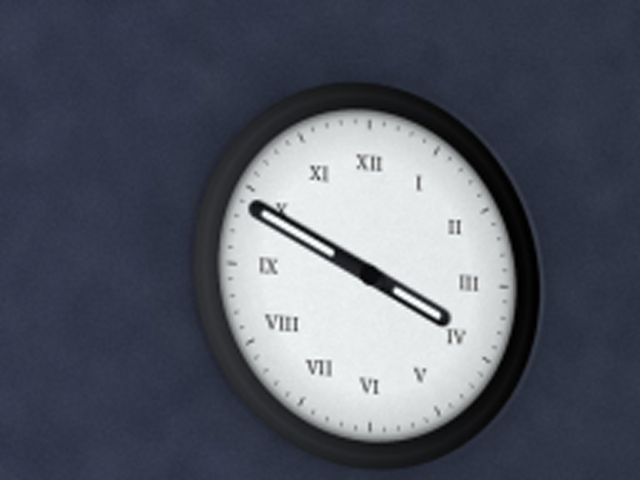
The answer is 3:49
